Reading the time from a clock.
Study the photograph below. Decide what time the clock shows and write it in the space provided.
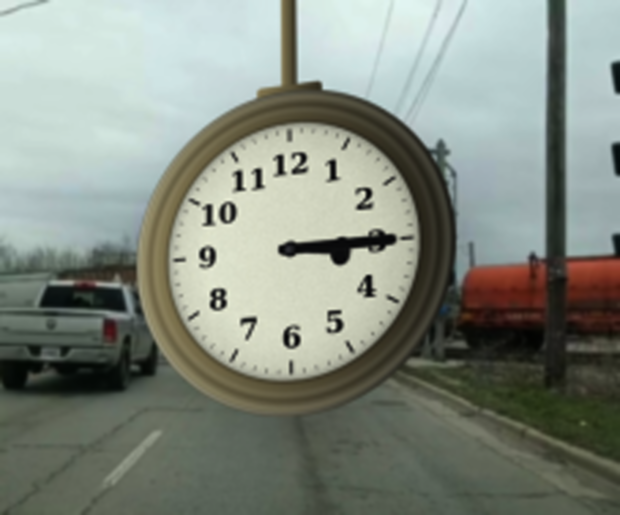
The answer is 3:15
